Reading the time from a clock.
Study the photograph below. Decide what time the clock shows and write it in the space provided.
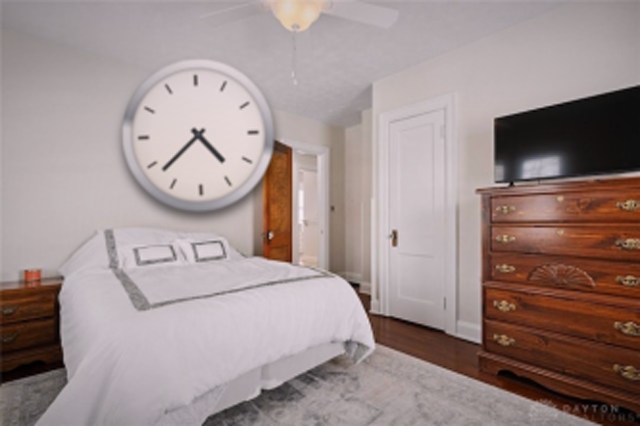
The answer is 4:38
